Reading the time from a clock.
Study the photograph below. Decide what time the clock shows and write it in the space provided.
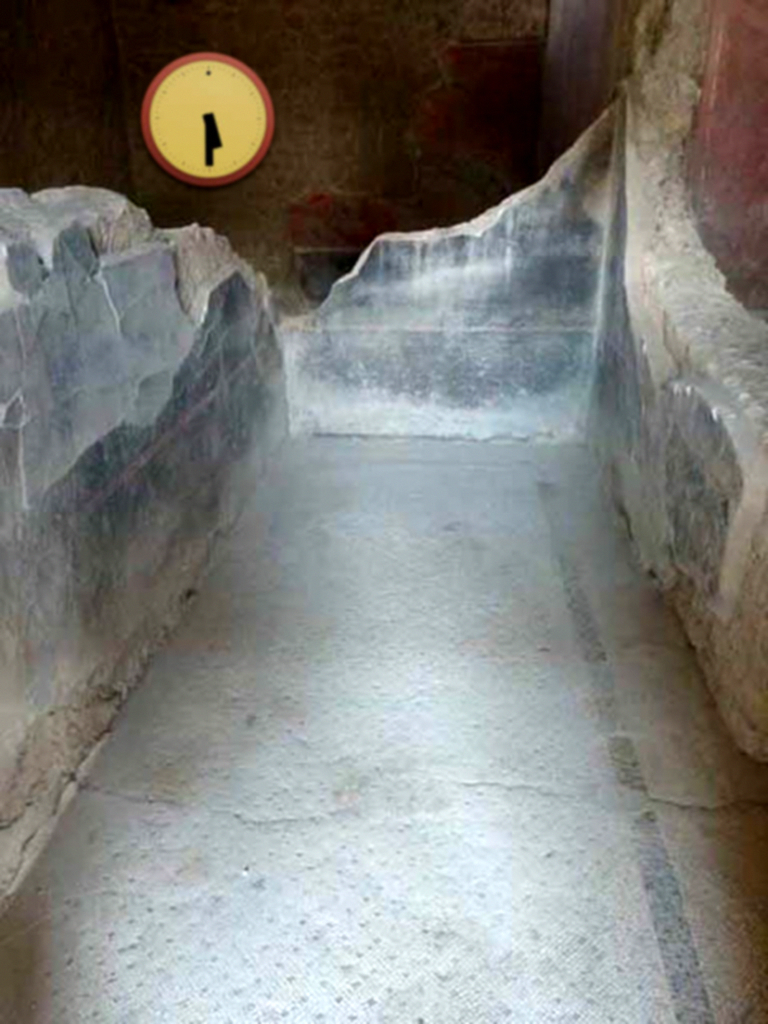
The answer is 5:30
